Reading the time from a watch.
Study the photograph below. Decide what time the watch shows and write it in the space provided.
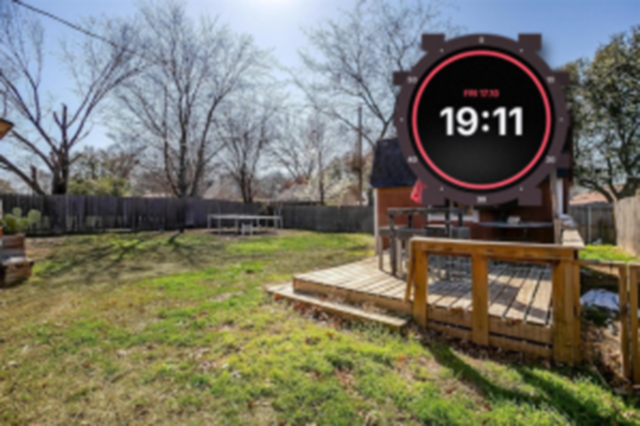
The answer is 19:11
